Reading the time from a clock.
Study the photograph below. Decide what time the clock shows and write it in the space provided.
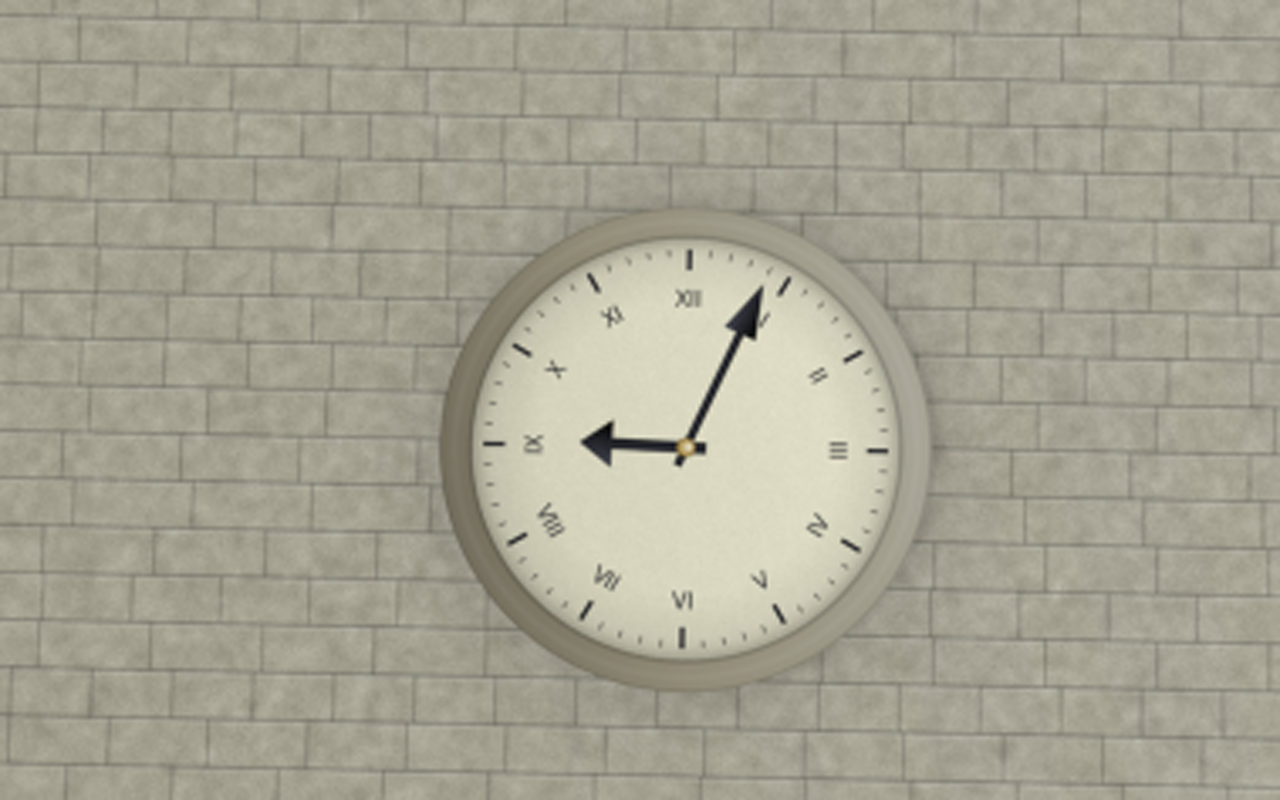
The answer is 9:04
